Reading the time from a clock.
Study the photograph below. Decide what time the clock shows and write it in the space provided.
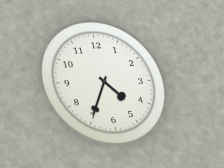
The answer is 4:35
